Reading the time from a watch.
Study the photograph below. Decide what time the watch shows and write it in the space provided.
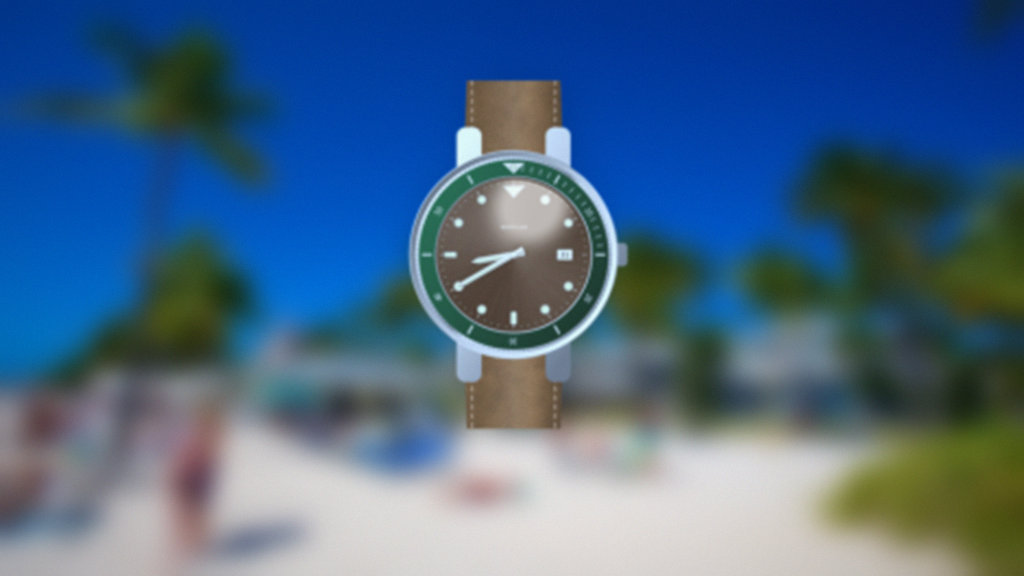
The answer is 8:40
